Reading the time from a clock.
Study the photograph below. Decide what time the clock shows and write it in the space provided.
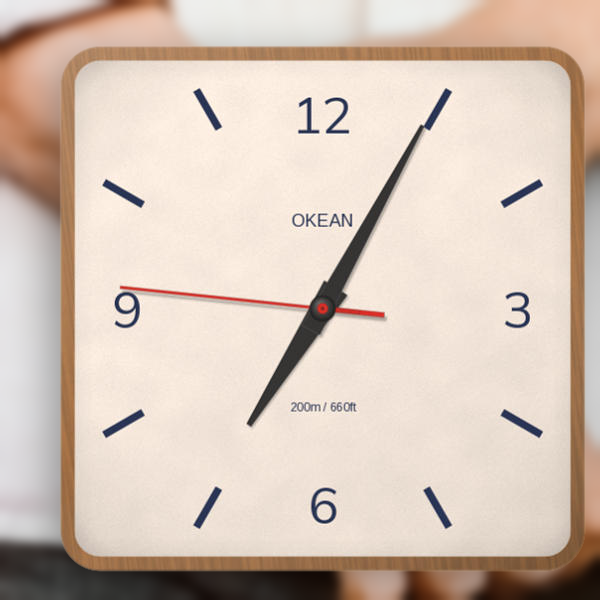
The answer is 7:04:46
